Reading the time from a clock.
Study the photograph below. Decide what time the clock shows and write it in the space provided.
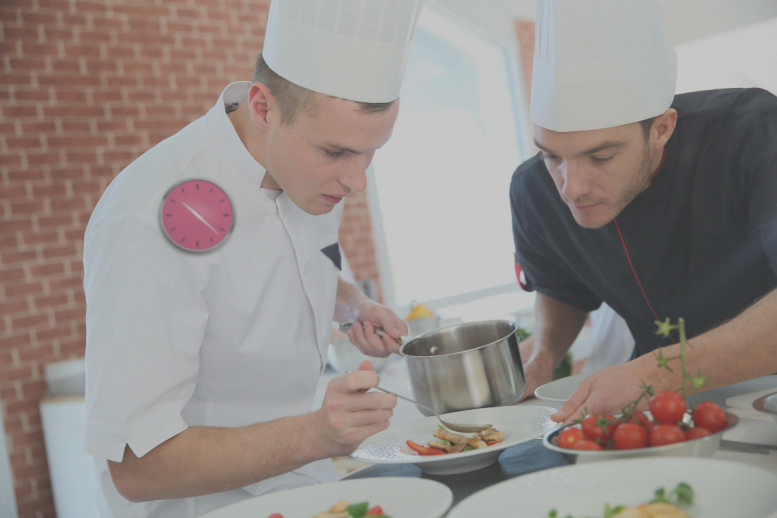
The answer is 10:22
